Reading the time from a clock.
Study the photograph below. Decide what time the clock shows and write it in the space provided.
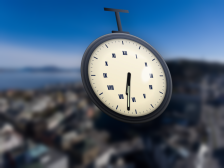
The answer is 6:32
